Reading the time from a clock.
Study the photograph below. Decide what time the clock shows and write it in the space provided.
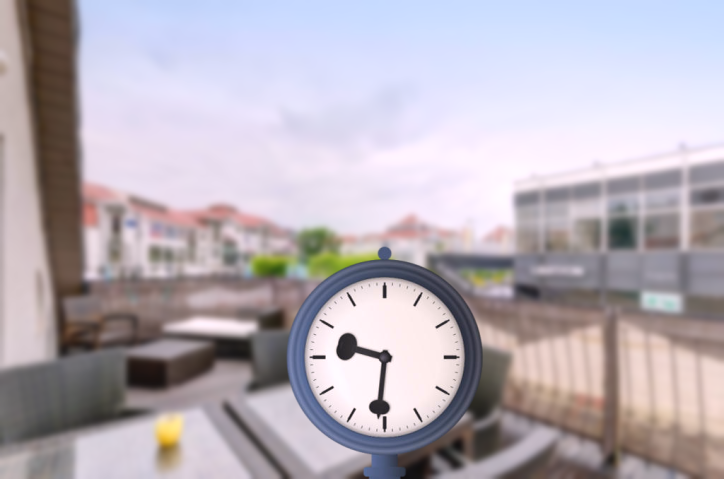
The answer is 9:31
